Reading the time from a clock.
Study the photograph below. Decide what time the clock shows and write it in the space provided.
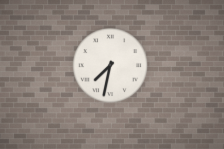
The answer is 7:32
